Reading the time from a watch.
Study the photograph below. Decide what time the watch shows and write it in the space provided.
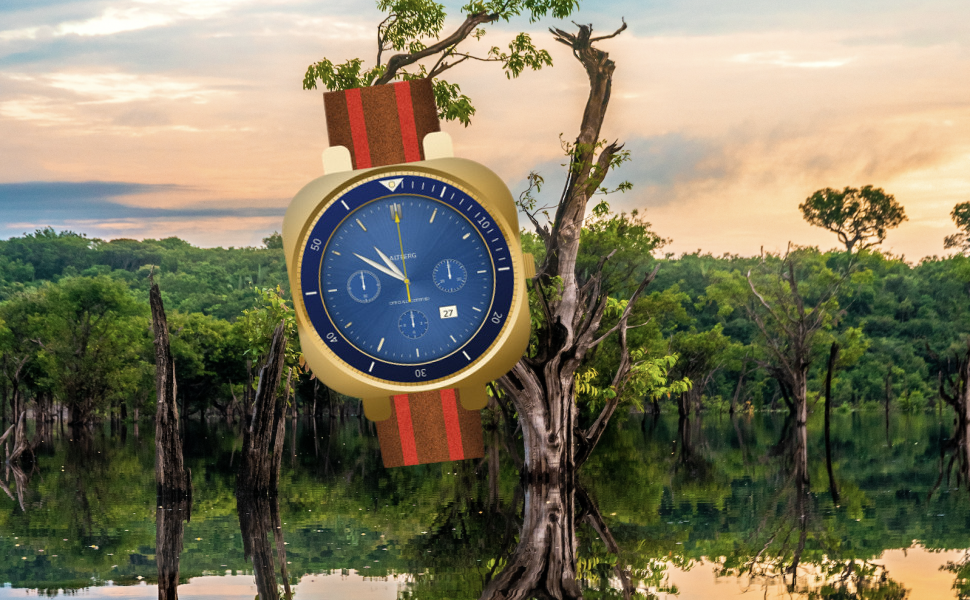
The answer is 10:51
